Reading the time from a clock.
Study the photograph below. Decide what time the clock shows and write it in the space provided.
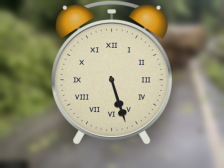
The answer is 5:27
